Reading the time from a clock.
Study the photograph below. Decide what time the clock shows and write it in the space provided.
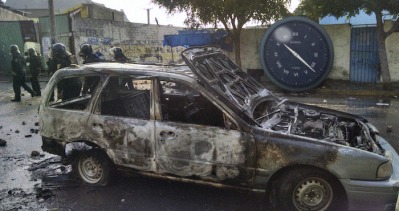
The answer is 10:22
